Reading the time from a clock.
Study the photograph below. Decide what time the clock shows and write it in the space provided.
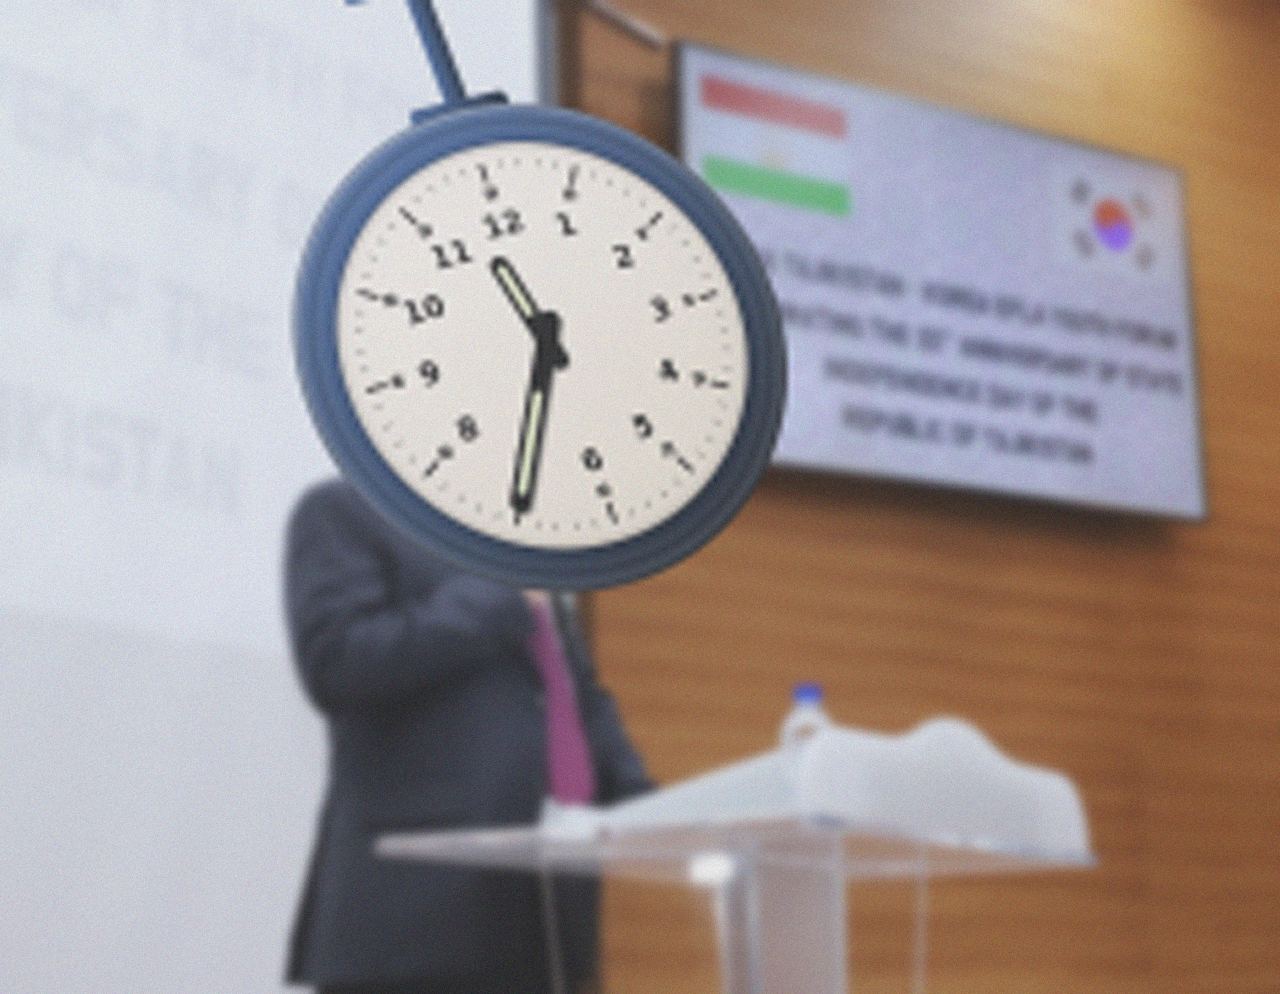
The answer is 11:35
